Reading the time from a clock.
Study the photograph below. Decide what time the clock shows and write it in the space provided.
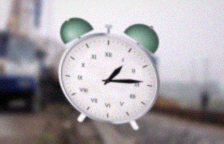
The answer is 1:14
